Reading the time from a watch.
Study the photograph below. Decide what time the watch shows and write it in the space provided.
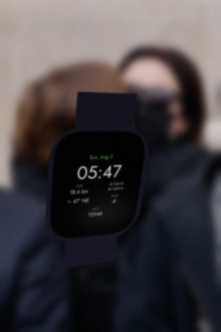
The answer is 5:47
